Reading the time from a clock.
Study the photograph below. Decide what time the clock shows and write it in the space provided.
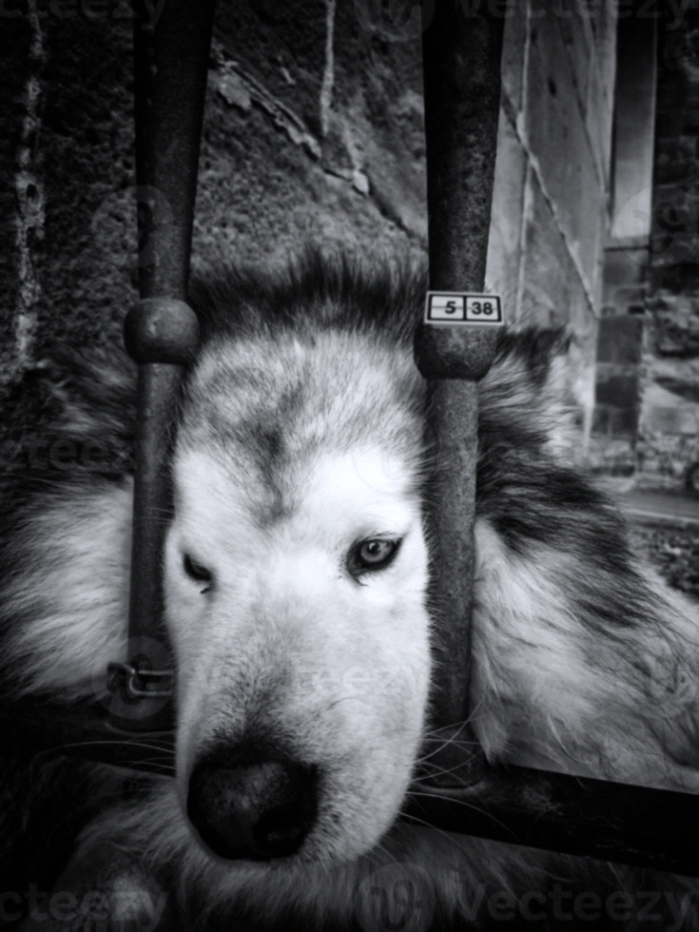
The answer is 5:38
